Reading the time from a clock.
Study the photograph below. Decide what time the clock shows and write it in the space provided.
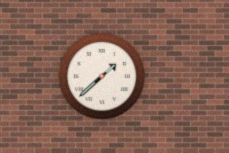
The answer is 1:38
